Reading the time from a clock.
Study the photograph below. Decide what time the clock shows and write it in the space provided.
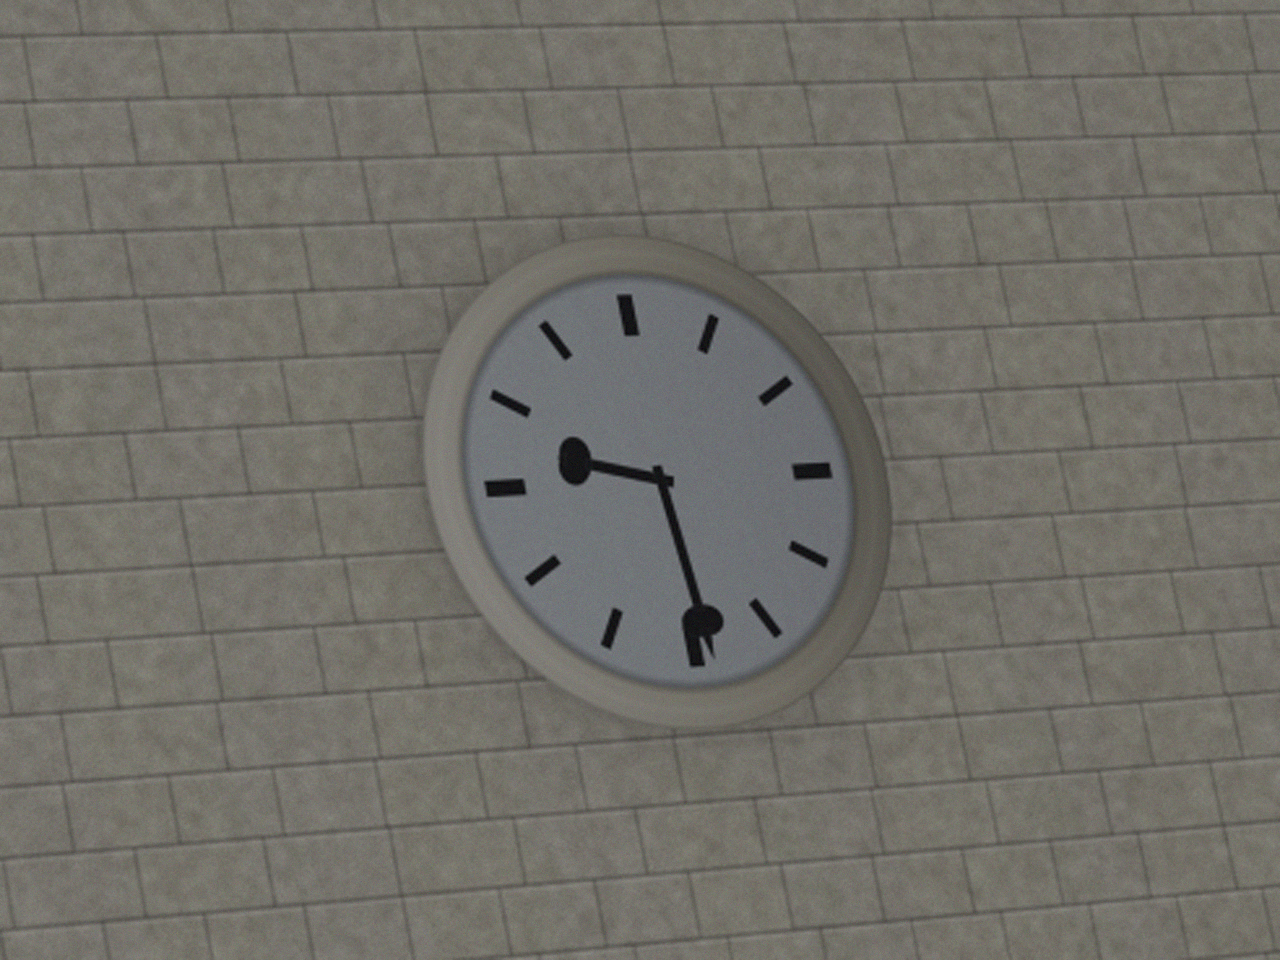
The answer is 9:29
